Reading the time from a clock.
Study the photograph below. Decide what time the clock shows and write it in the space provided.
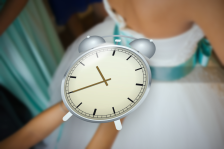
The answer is 10:40
